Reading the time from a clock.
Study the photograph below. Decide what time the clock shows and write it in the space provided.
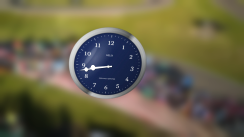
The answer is 8:43
